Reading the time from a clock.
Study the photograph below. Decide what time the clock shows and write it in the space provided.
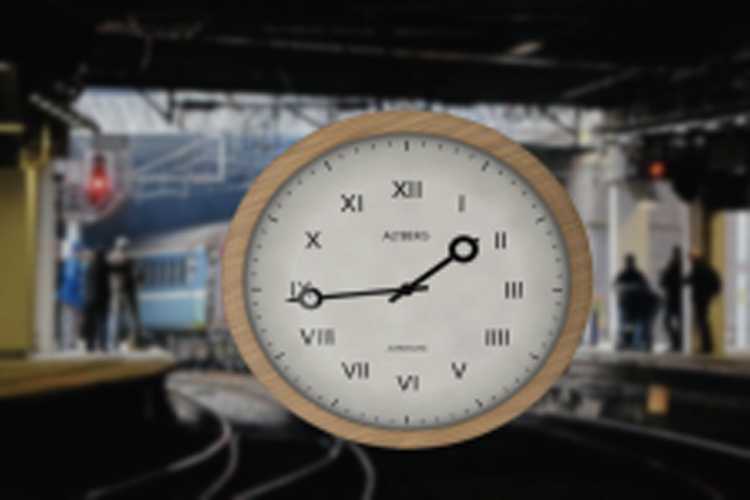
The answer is 1:44
